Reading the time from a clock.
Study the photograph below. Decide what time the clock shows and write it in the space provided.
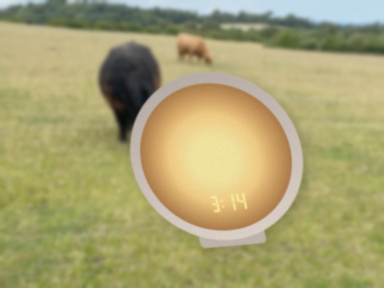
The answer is 3:14
